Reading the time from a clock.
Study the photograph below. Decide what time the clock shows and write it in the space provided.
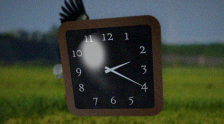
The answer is 2:20
